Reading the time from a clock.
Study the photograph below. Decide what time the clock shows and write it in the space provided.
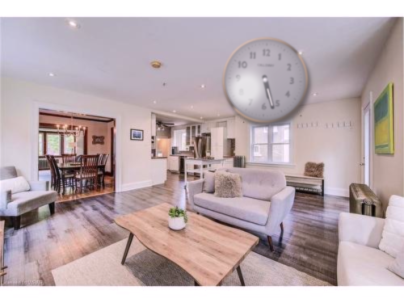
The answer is 5:27
